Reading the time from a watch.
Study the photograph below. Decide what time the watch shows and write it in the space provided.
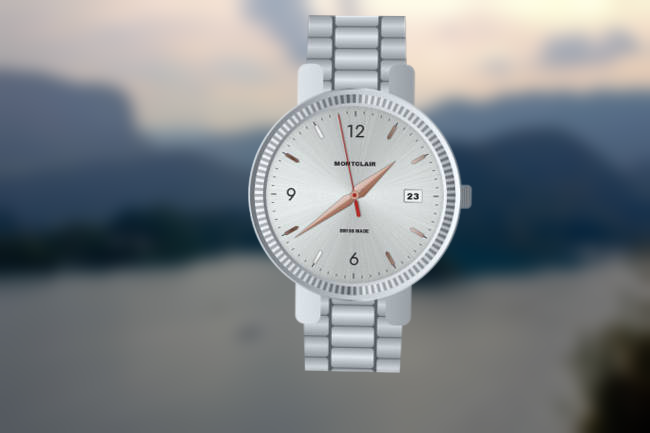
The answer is 1:38:58
